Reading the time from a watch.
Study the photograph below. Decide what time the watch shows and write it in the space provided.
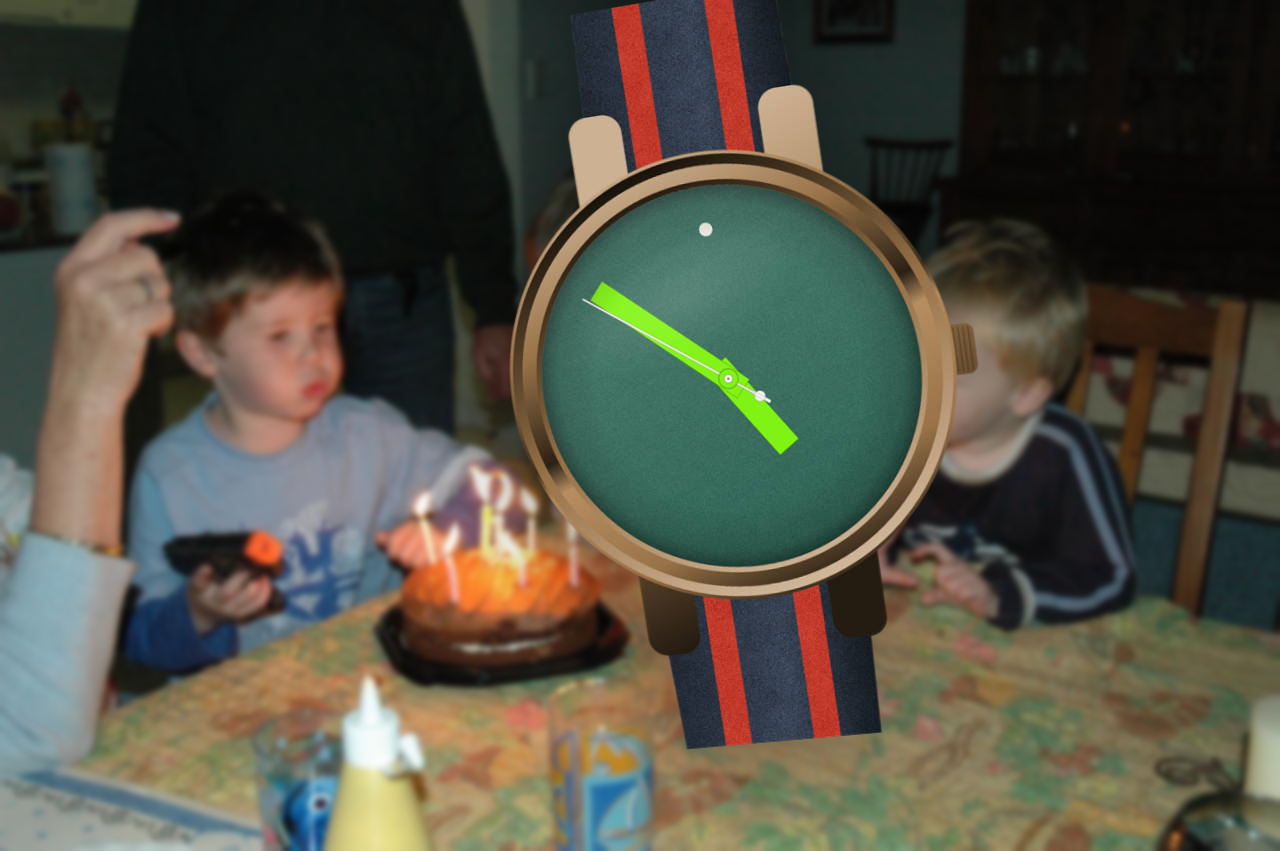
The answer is 4:51:51
